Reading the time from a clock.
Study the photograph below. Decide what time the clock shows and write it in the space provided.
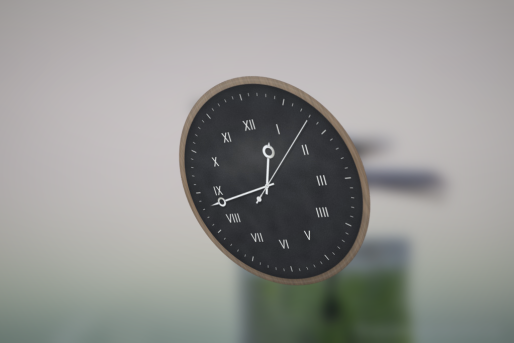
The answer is 12:43:08
